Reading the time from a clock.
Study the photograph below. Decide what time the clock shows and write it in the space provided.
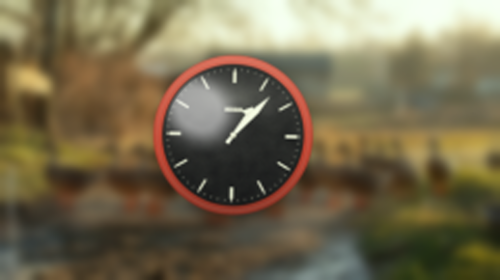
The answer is 1:07
